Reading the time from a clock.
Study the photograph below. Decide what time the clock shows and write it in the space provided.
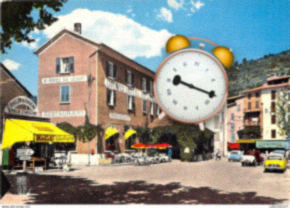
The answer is 9:16
